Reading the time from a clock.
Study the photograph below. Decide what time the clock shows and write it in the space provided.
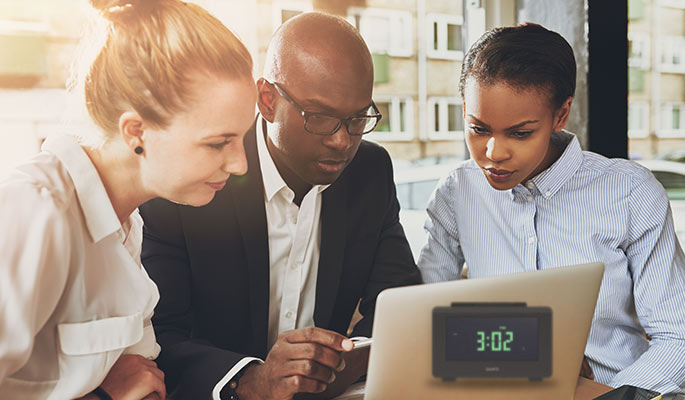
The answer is 3:02
